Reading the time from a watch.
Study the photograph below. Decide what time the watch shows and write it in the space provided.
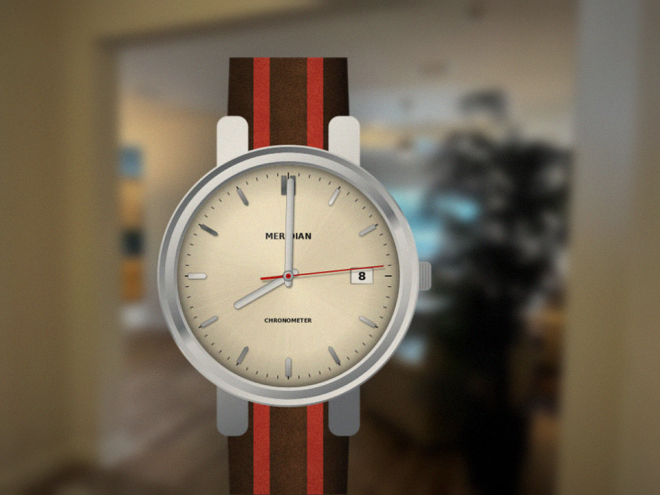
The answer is 8:00:14
